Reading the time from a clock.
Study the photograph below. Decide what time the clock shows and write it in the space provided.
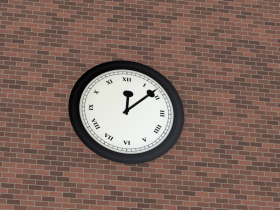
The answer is 12:08
